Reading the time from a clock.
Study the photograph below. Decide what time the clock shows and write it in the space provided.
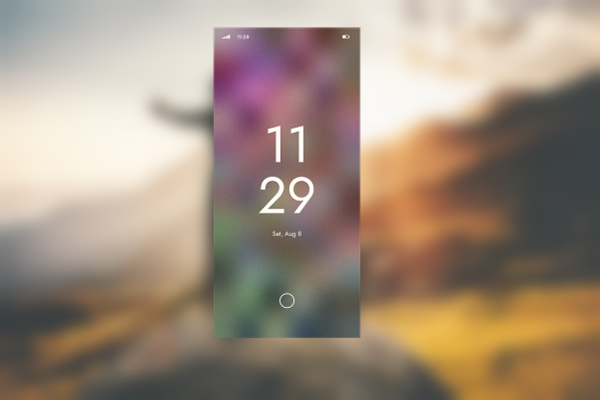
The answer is 11:29
